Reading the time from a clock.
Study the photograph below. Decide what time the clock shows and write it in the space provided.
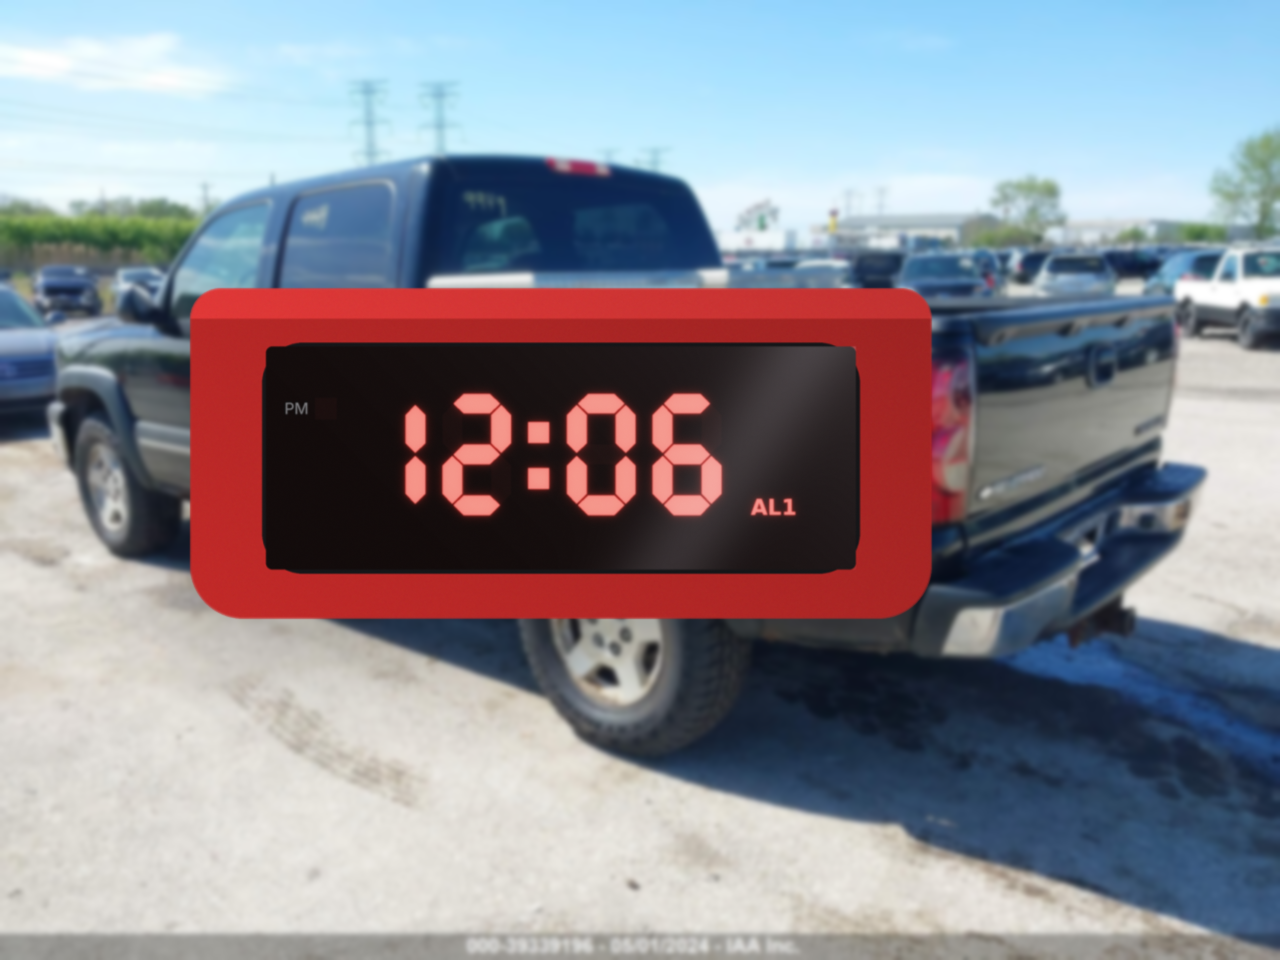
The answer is 12:06
